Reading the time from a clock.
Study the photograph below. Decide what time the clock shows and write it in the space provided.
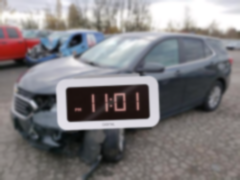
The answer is 11:01
